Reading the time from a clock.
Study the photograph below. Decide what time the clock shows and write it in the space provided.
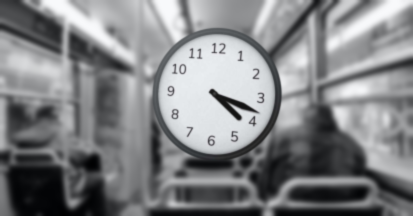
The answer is 4:18
